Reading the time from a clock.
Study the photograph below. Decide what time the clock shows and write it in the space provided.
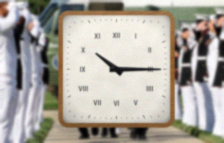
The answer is 10:15
